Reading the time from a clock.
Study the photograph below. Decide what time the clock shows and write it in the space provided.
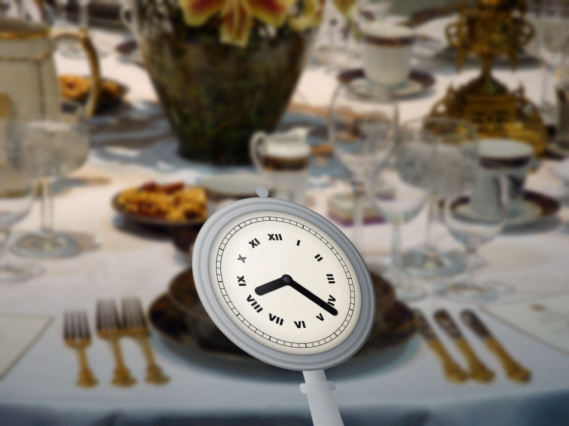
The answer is 8:22
